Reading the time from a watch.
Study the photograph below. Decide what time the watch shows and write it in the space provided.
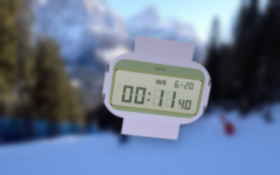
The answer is 0:11:40
